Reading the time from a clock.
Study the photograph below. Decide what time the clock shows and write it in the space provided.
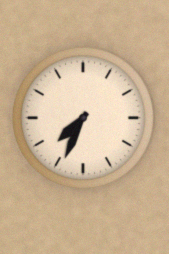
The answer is 7:34
